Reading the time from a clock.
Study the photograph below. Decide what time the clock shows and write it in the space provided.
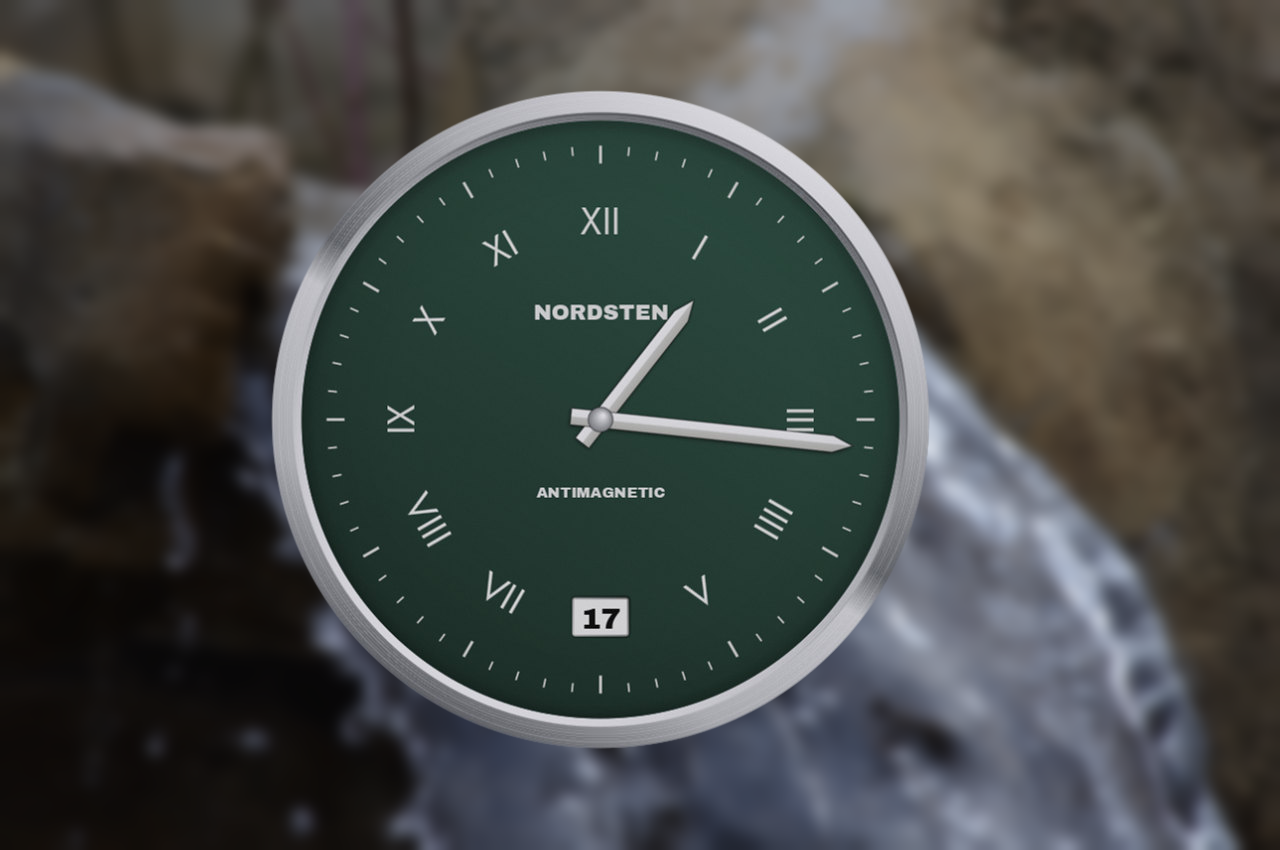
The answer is 1:16
